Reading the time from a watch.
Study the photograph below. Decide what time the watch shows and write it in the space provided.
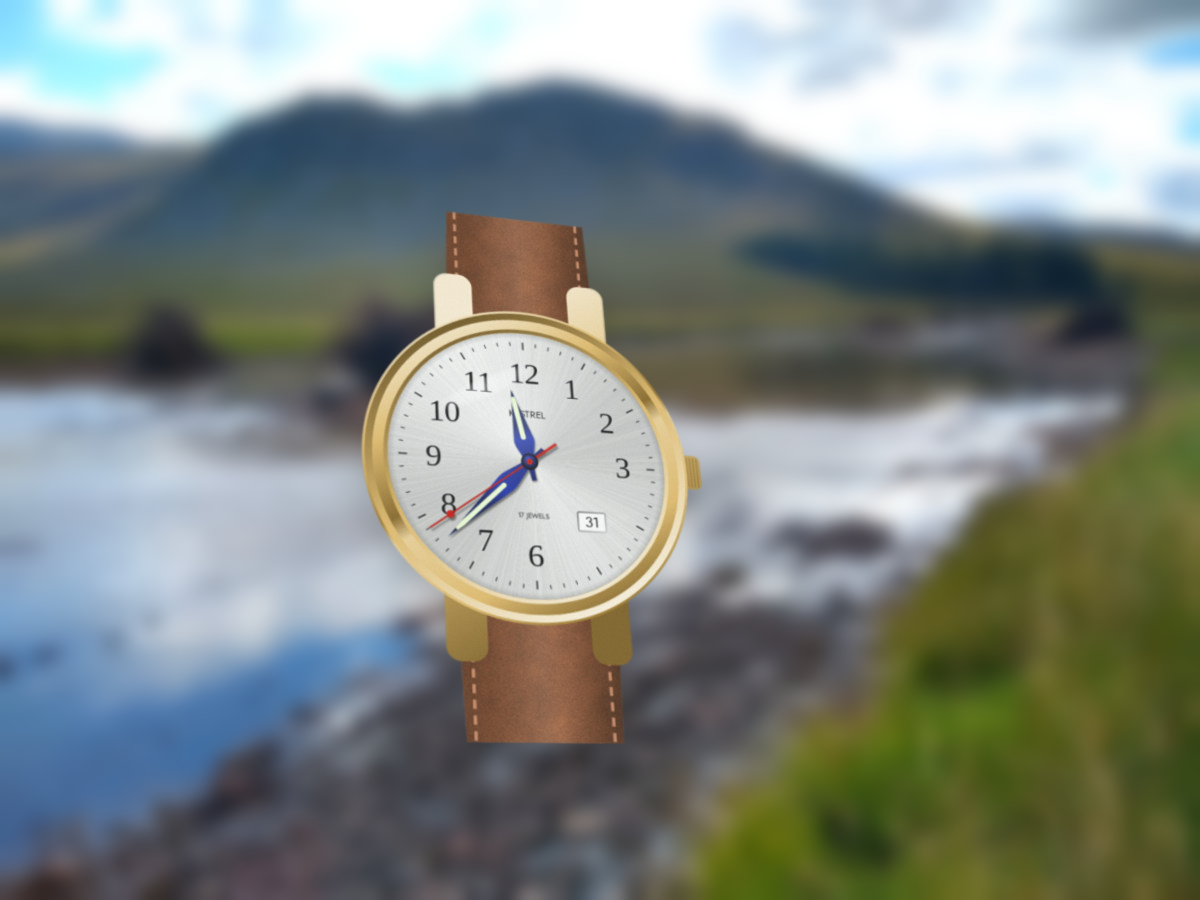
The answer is 11:37:39
